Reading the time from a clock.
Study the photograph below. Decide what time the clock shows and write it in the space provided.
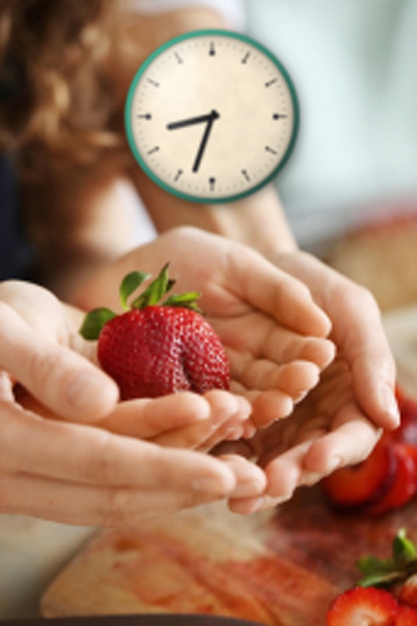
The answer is 8:33
